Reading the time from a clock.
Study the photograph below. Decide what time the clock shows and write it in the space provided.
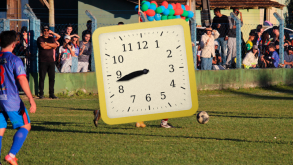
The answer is 8:43
